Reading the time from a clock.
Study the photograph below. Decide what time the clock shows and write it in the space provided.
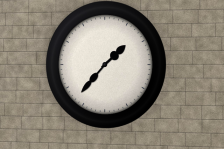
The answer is 1:37
